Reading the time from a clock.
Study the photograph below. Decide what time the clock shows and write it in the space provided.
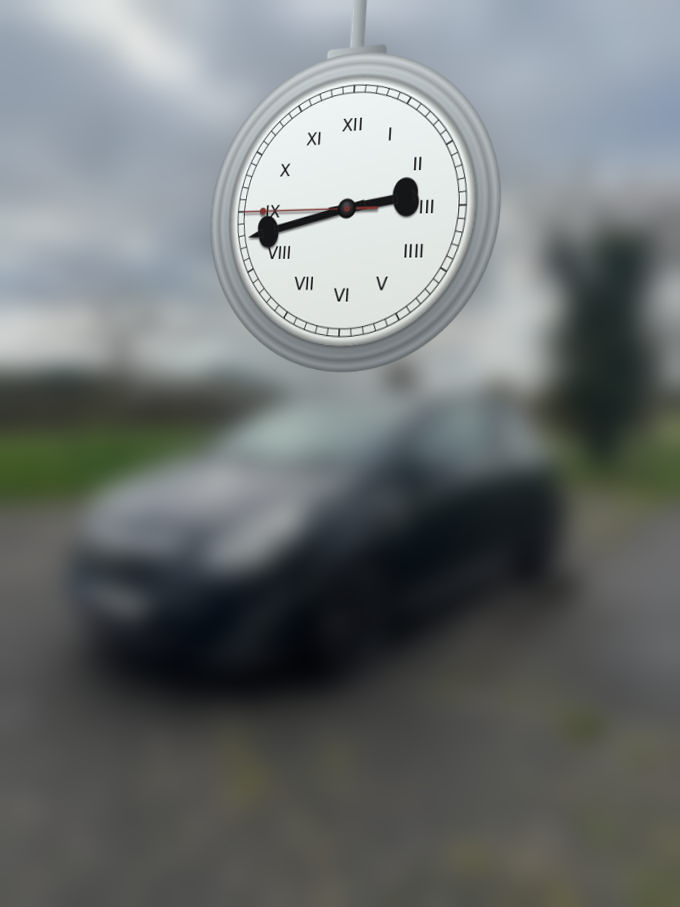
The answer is 2:42:45
